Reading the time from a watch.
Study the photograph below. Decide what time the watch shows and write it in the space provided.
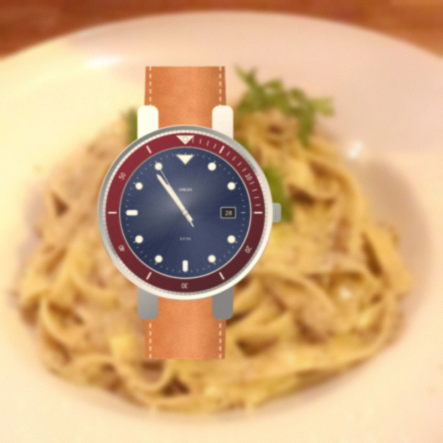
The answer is 10:53:55
